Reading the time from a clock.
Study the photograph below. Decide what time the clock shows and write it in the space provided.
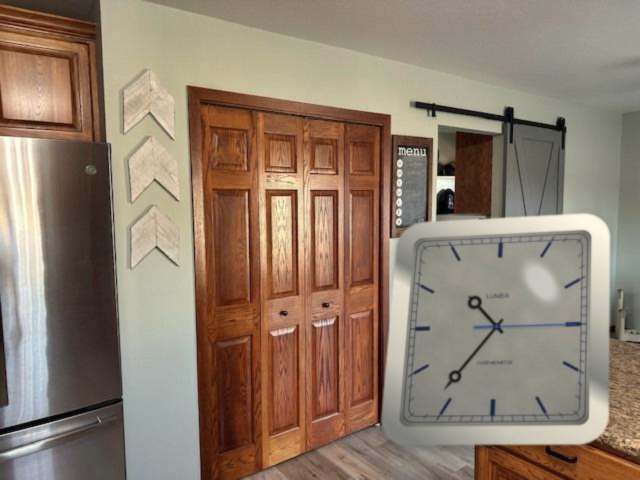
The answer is 10:36:15
